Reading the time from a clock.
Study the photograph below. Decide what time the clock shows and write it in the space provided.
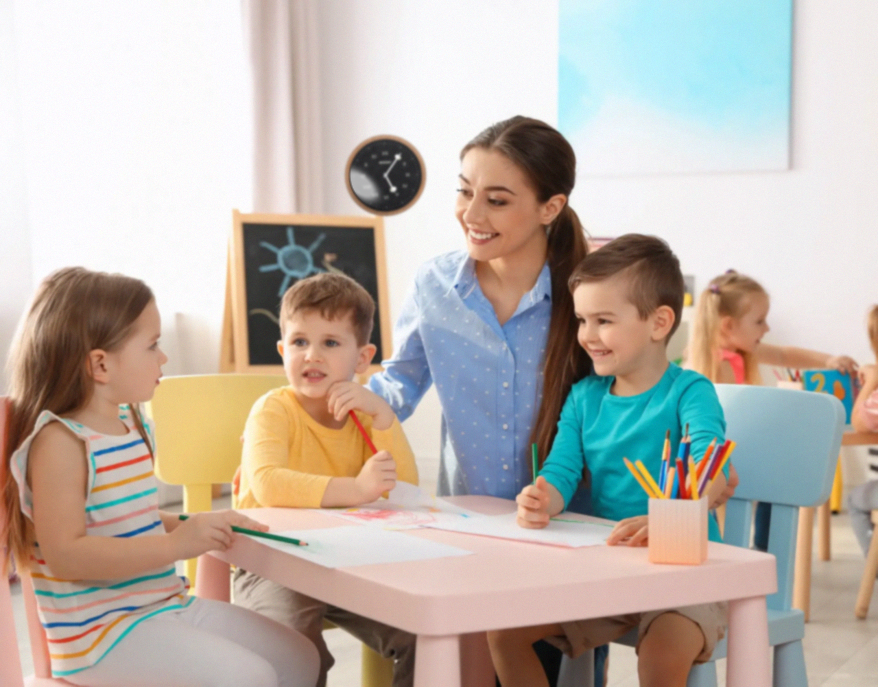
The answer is 5:06
